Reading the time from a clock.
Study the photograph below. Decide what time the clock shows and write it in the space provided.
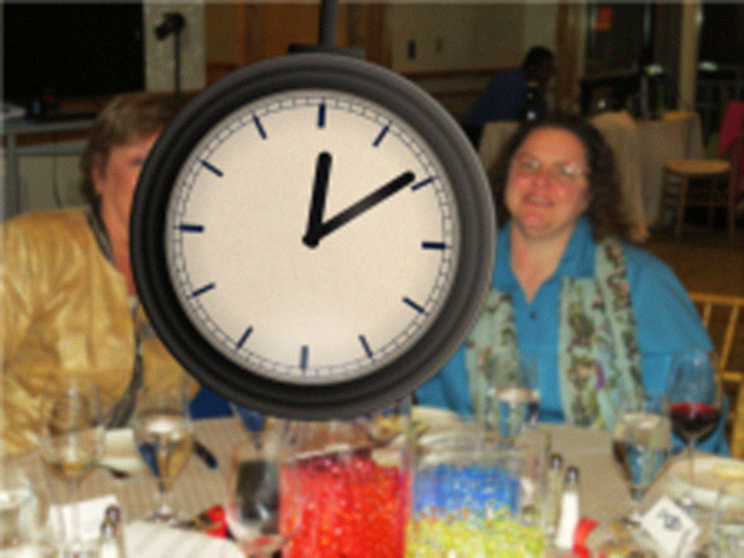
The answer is 12:09
